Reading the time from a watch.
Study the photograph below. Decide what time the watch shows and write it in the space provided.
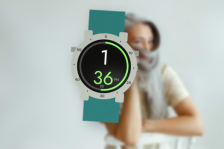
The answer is 1:36
